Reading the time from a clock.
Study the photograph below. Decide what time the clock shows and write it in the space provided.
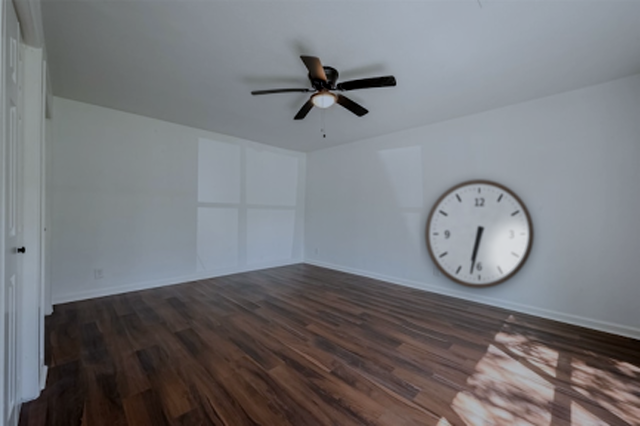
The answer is 6:32
